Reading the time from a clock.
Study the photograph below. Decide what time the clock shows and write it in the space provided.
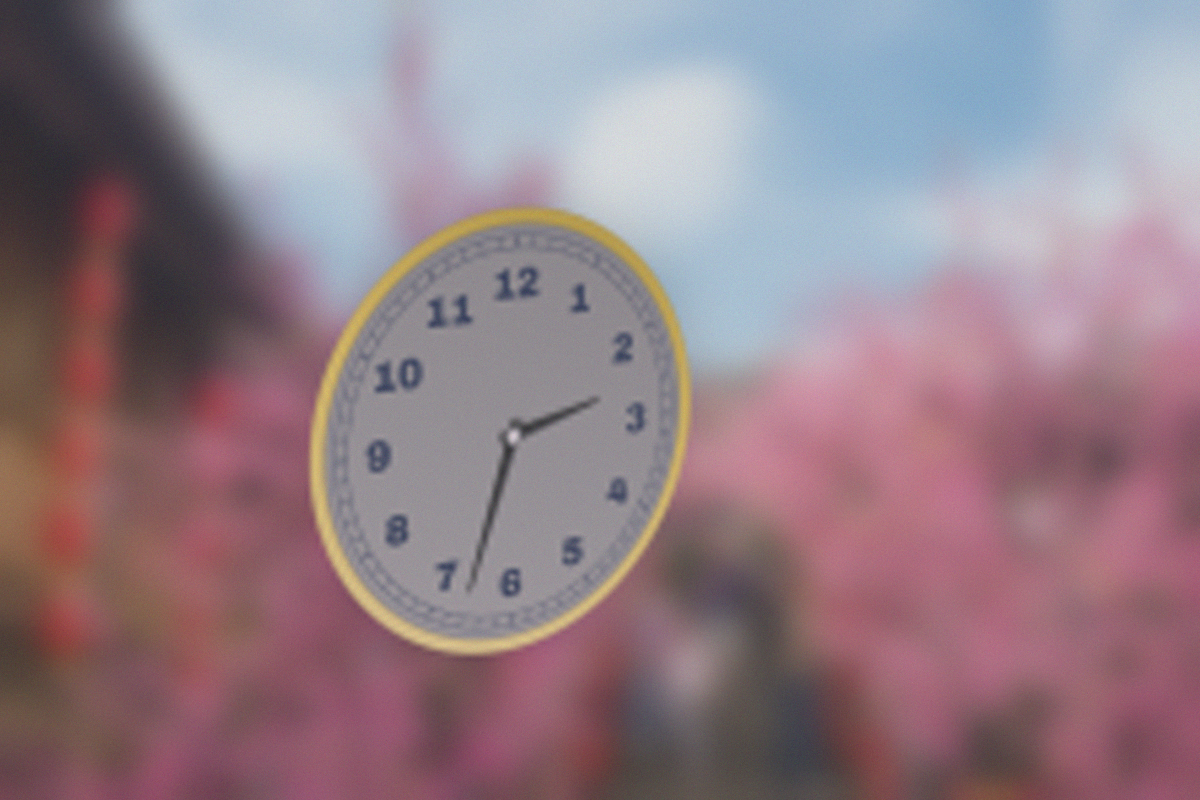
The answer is 2:33
